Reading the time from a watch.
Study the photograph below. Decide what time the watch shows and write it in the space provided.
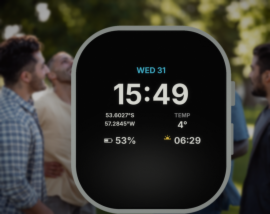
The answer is 15:49
